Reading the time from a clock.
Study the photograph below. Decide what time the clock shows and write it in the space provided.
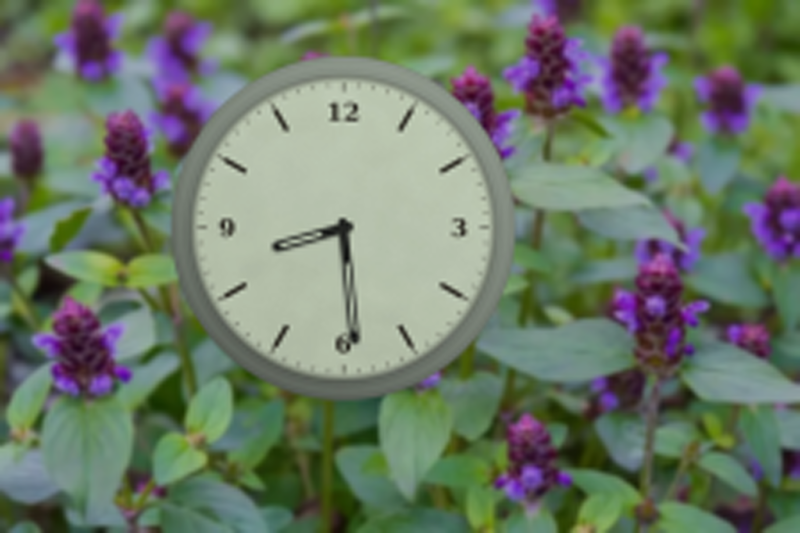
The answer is 8:29
